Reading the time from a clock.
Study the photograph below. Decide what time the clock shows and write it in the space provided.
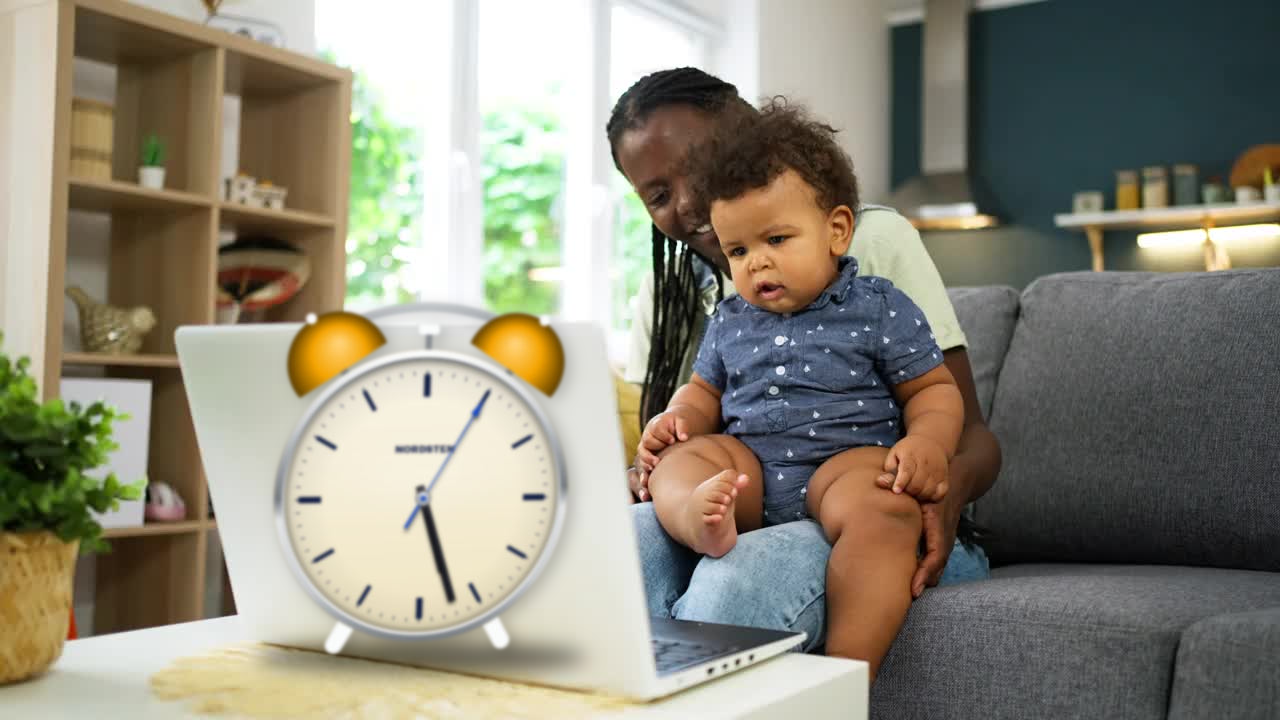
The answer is 5:27:05
